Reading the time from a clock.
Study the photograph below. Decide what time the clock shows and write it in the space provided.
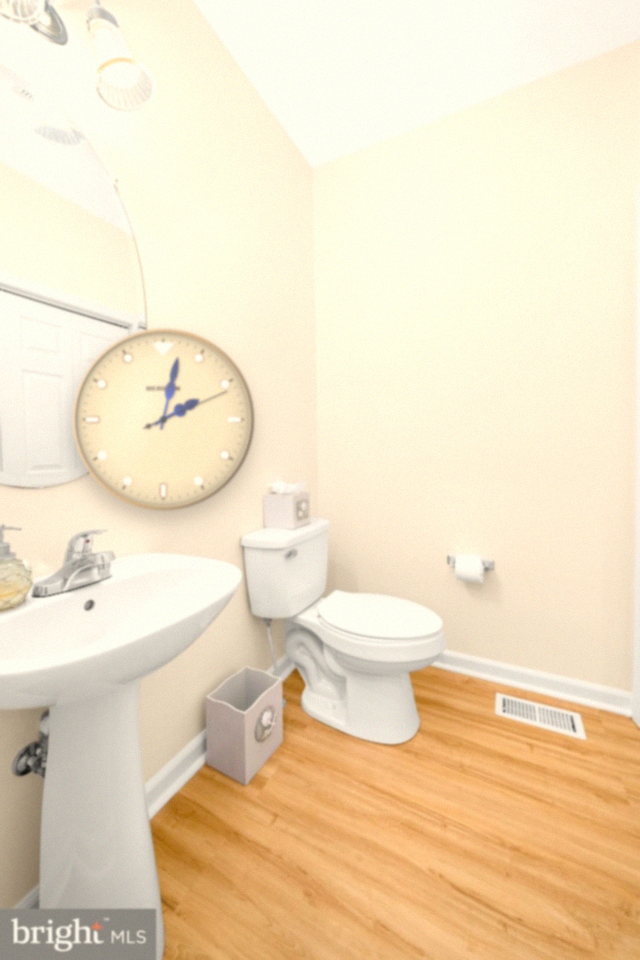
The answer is 2:02:11
